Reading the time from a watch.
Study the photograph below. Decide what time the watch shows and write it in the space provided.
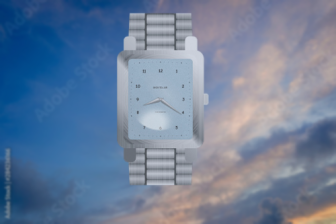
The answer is 8:21
